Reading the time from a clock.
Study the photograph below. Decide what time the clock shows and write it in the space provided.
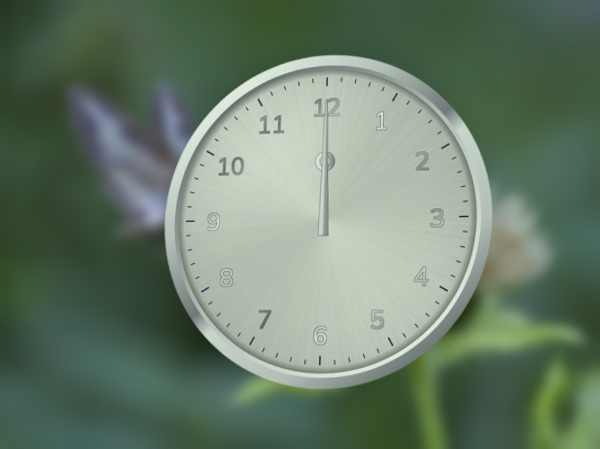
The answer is 12:00
